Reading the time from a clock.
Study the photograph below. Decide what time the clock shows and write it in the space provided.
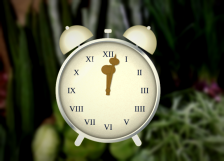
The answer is 12:02
